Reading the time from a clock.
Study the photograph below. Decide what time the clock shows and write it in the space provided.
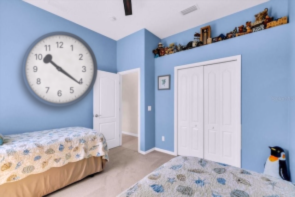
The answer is 10:21
